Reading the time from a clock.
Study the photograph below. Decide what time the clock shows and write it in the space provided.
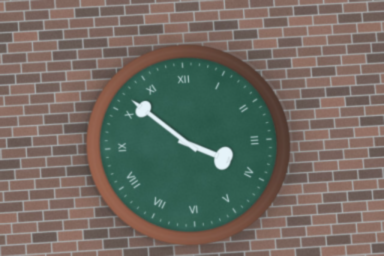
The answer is 3:52
